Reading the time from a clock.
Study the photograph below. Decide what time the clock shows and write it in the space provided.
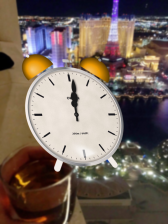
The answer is 12:01
